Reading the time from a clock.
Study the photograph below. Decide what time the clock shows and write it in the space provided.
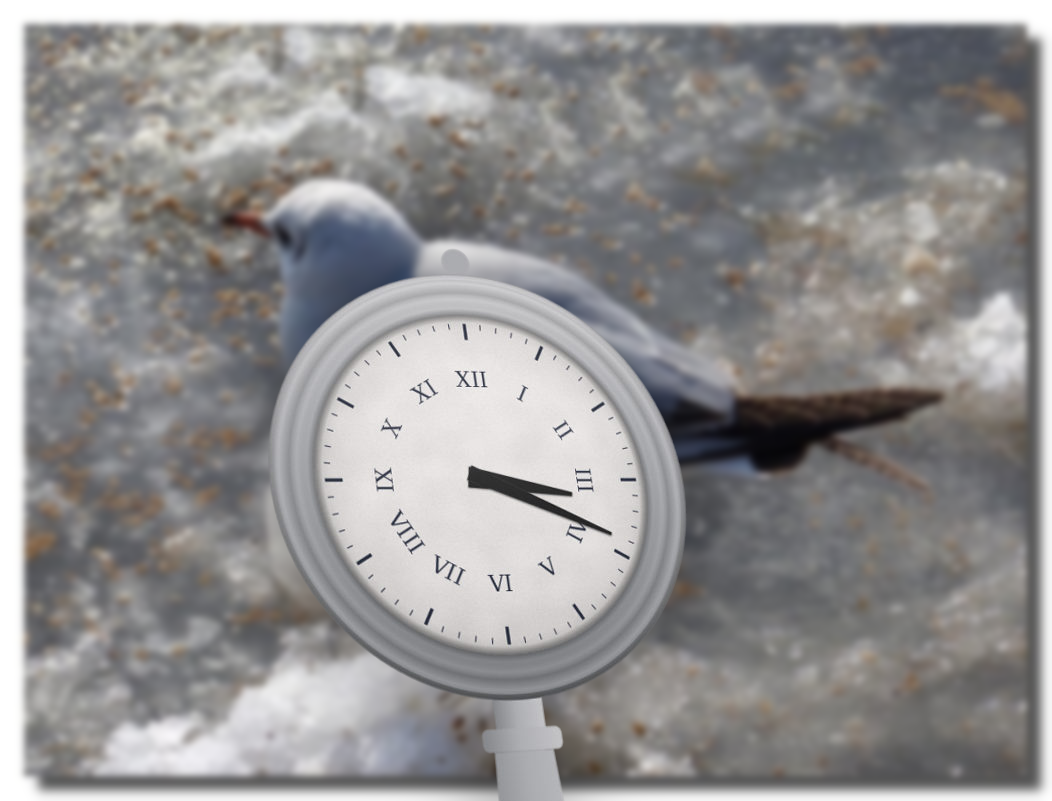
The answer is 3:19
